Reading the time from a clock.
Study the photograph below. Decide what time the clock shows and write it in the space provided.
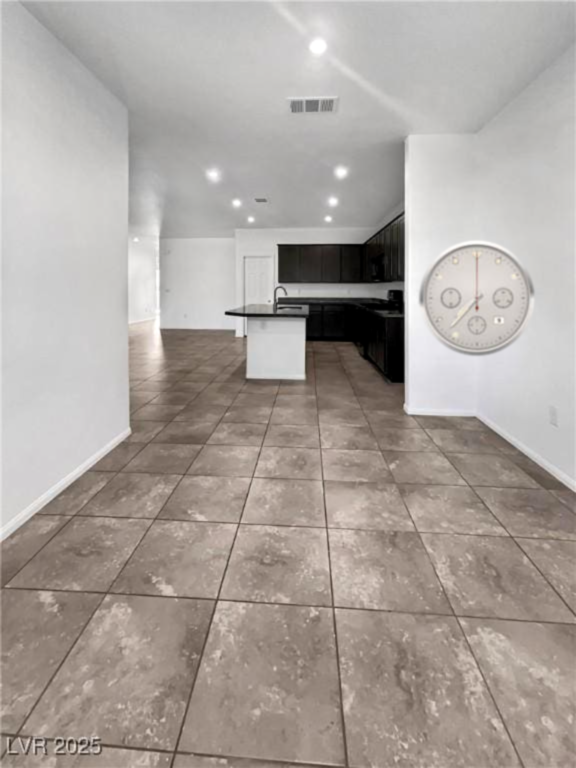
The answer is 7:37
